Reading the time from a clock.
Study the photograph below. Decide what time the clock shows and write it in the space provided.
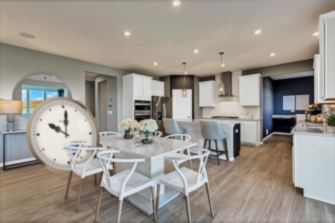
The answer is 10:01
